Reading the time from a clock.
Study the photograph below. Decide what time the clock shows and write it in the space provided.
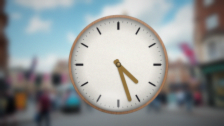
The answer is 4:27
